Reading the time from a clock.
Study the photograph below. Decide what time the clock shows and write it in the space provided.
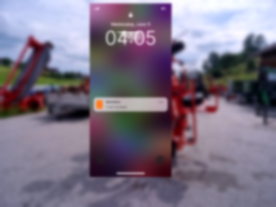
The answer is 4:05
